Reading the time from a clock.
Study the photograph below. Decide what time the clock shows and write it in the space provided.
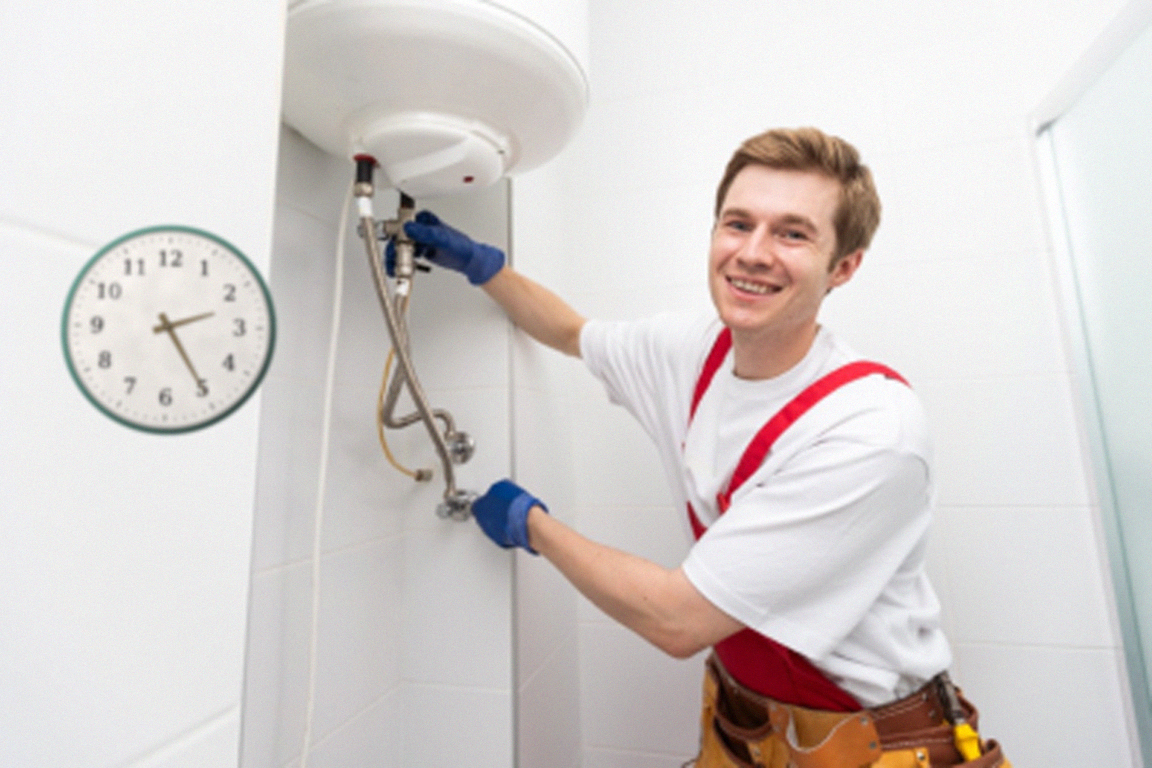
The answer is 2:25
